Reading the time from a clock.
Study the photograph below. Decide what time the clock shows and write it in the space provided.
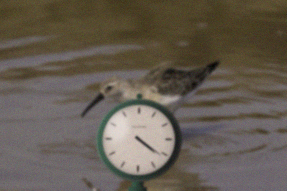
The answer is 4:21
